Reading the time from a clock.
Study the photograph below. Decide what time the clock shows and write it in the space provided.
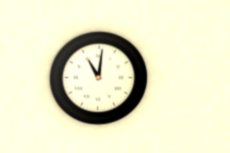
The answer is 11:01
